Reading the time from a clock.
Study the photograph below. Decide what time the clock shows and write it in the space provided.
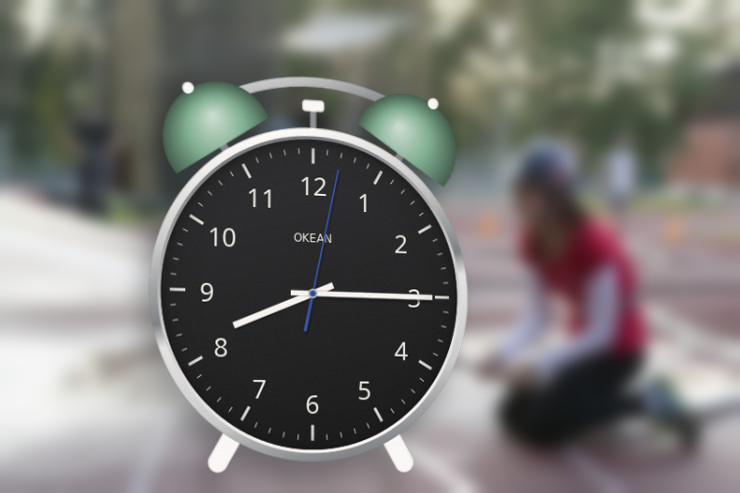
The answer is 8:15:02
